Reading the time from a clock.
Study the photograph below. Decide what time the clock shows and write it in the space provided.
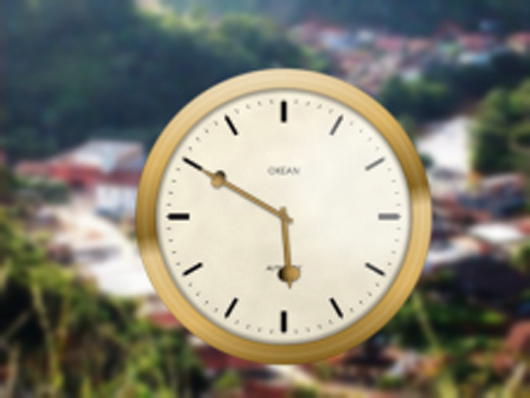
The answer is 5:50
